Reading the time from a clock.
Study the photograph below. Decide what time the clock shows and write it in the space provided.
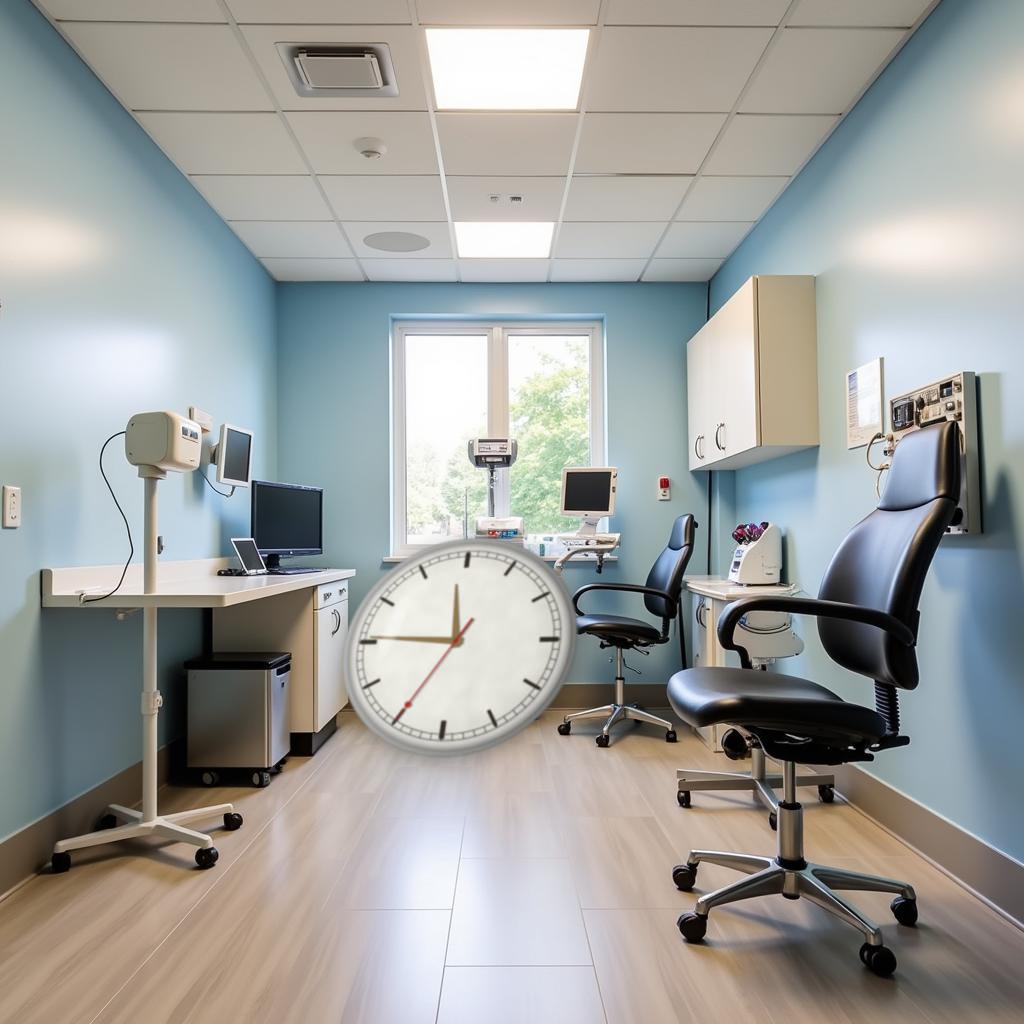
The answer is 11:45:35
